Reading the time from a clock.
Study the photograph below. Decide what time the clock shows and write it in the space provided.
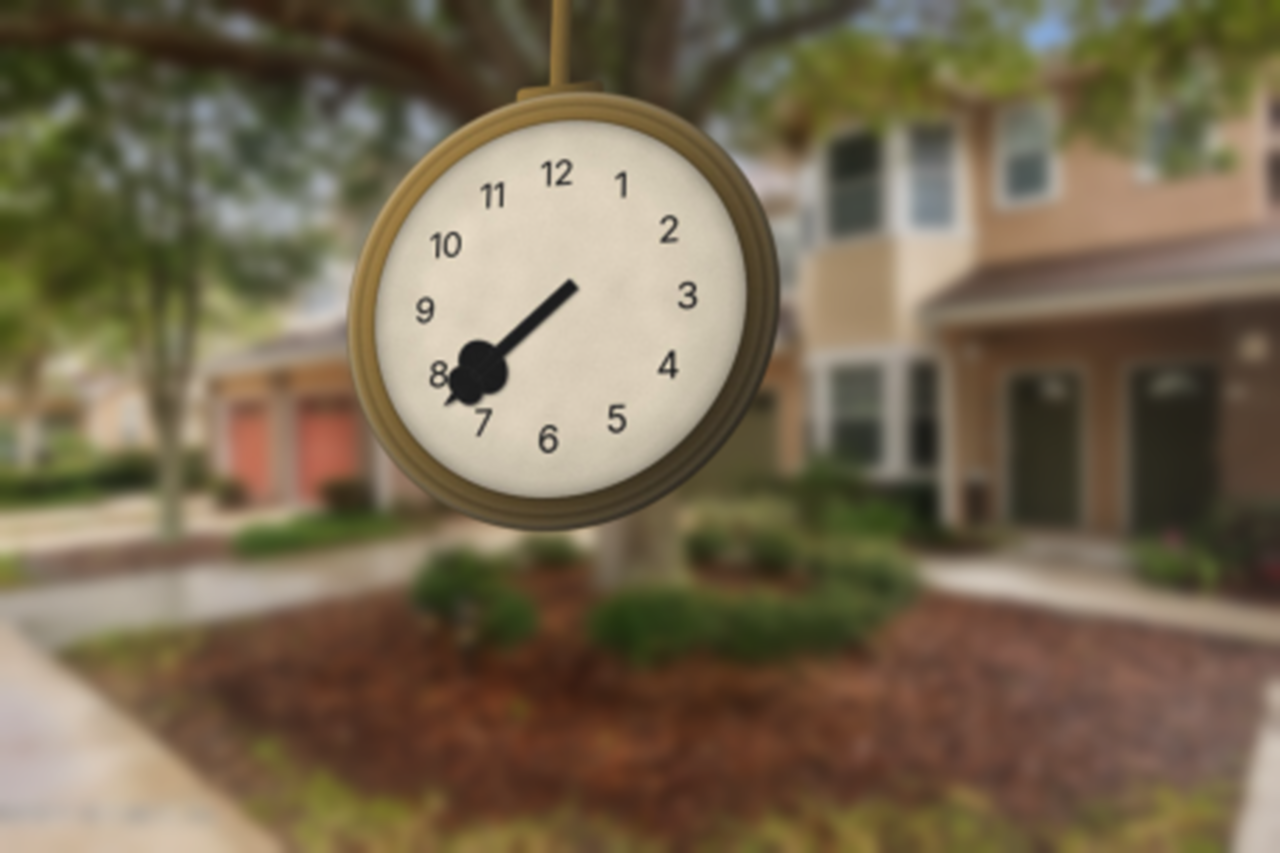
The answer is 7:38
